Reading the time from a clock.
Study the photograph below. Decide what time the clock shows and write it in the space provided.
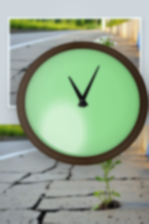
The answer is 11:04
